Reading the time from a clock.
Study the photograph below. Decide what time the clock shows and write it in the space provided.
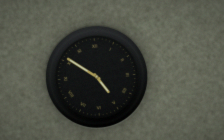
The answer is 4:51
